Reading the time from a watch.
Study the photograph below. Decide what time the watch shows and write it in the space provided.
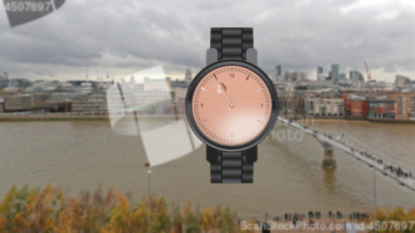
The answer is 10:55
